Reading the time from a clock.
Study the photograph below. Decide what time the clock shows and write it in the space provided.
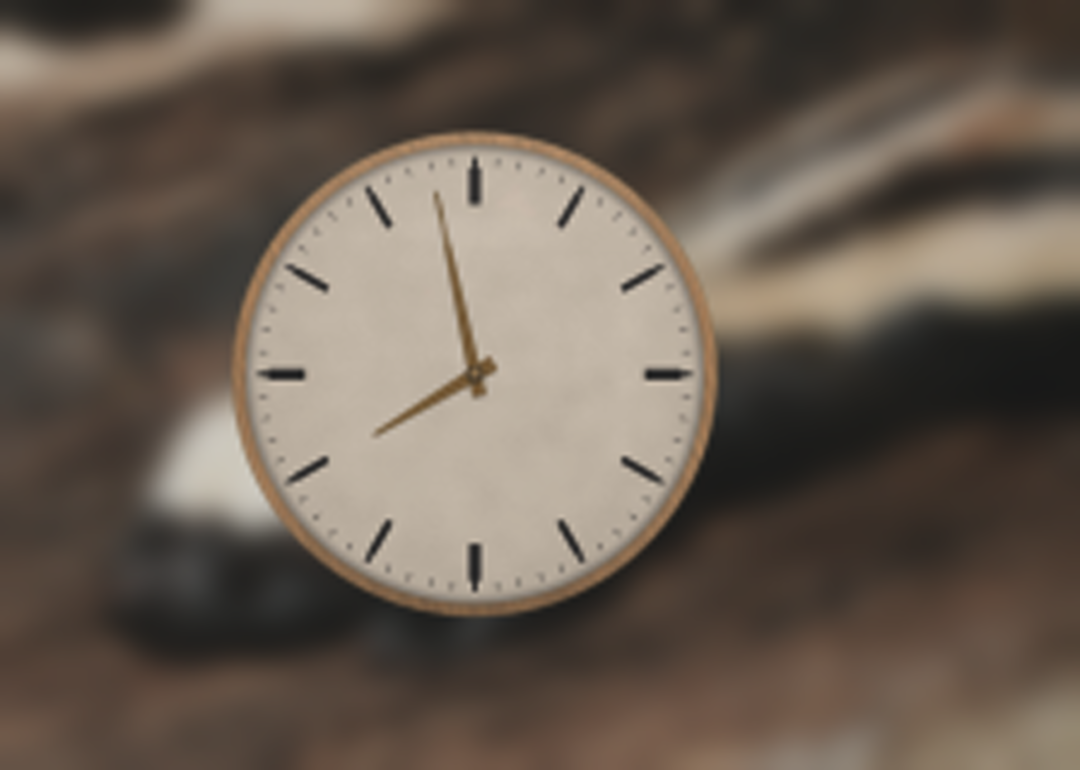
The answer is 7:58
